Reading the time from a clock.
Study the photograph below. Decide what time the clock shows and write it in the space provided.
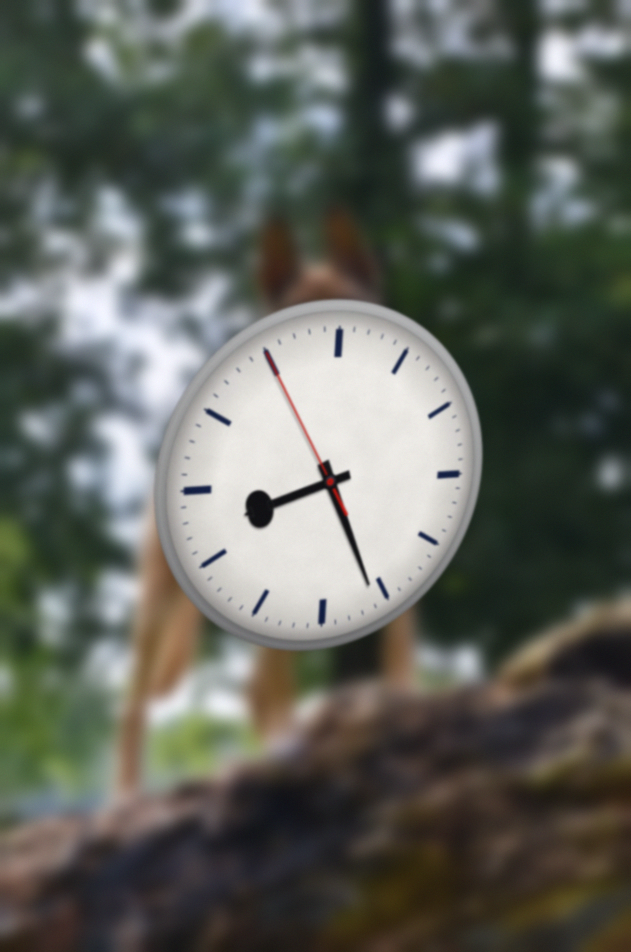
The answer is 8:25:55
